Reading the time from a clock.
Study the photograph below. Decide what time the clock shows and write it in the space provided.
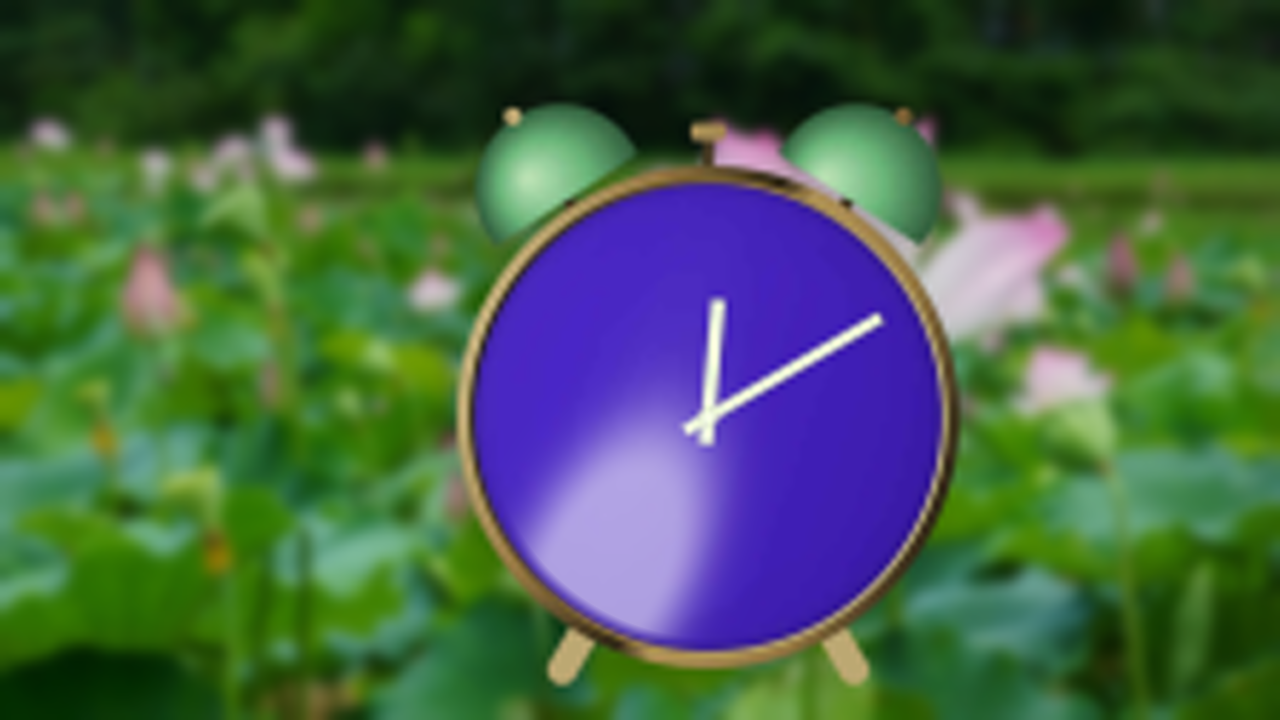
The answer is 12:10
